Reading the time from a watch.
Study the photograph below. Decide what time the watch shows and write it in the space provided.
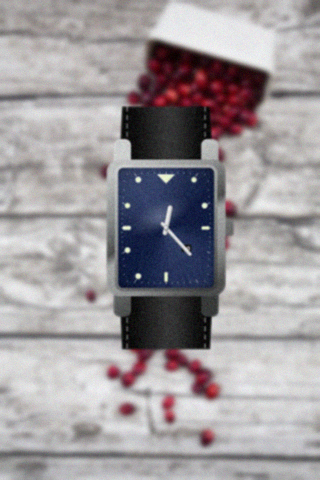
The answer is 12:23
